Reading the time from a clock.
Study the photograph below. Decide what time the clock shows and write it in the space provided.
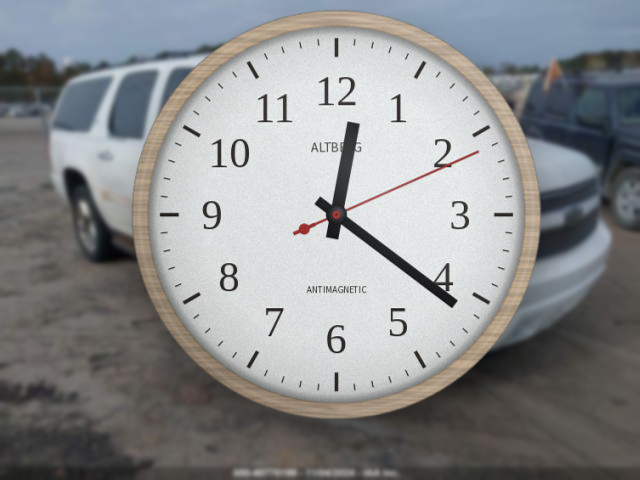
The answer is 12:21:11
